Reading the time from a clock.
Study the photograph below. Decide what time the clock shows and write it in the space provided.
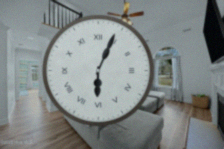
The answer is 6:04
